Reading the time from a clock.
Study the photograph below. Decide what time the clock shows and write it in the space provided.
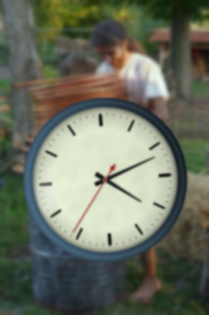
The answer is 4:11:36
